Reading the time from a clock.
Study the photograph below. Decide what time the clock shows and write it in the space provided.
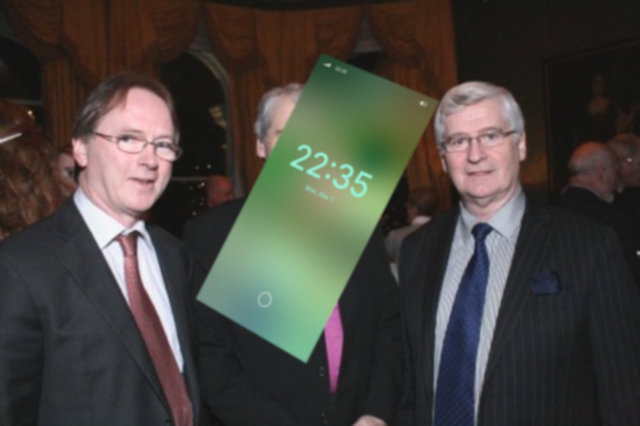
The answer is 22:35
